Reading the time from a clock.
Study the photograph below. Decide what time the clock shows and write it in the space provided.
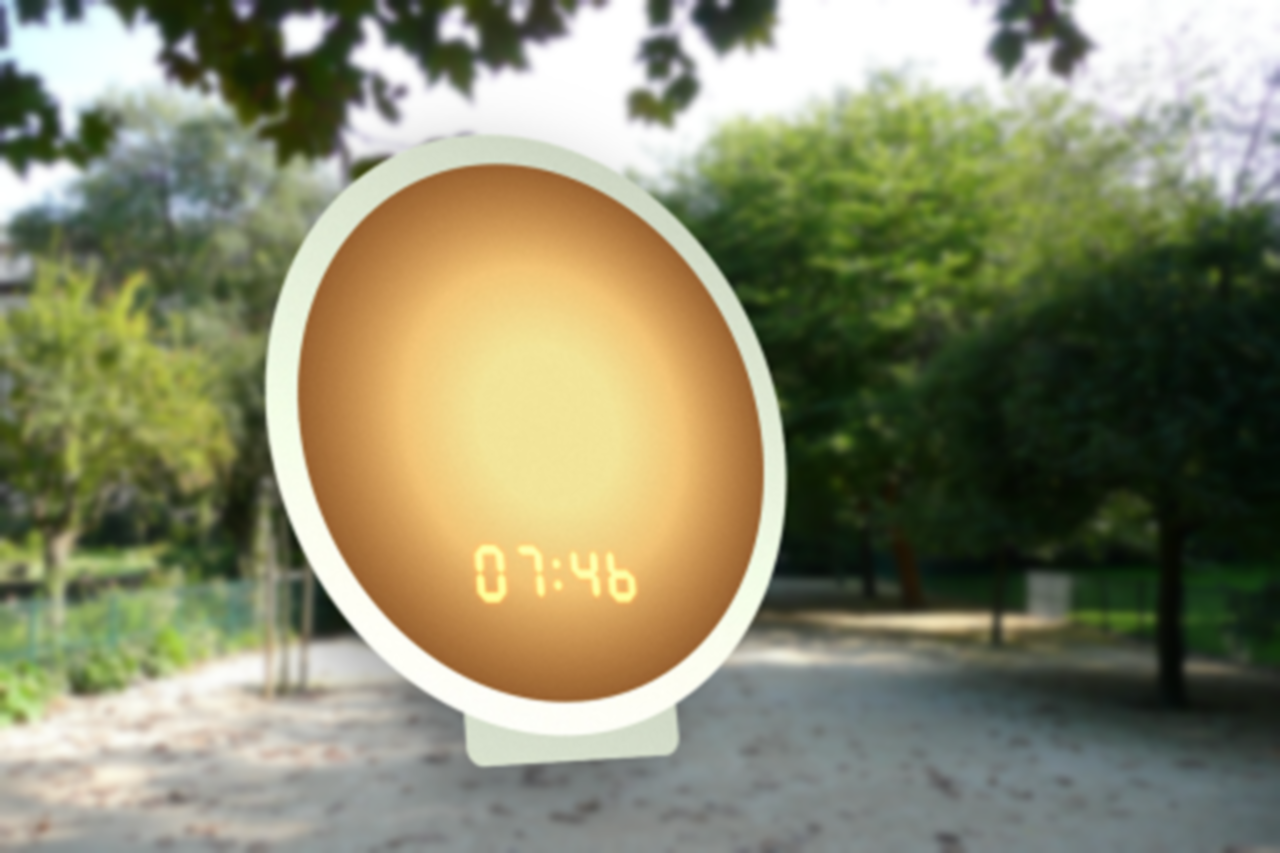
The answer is 7:46
